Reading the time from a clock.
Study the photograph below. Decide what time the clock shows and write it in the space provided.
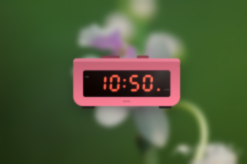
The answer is 10:50
